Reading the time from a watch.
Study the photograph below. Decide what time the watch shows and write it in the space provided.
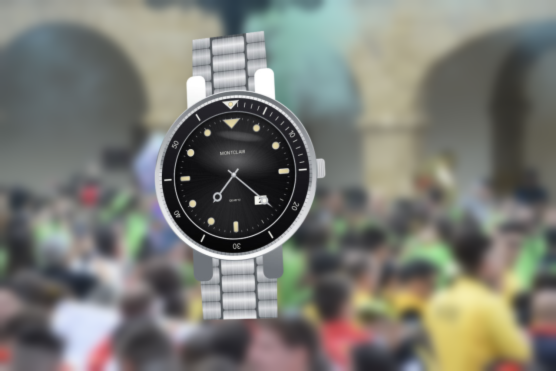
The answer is 7:22
